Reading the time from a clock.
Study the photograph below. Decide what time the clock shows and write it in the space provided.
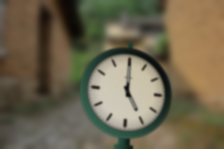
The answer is 5:00
